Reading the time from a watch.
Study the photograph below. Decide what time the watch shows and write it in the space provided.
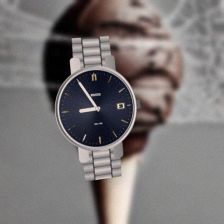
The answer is 8:55
